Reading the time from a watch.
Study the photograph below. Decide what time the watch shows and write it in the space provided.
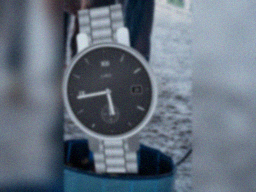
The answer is 5:44
